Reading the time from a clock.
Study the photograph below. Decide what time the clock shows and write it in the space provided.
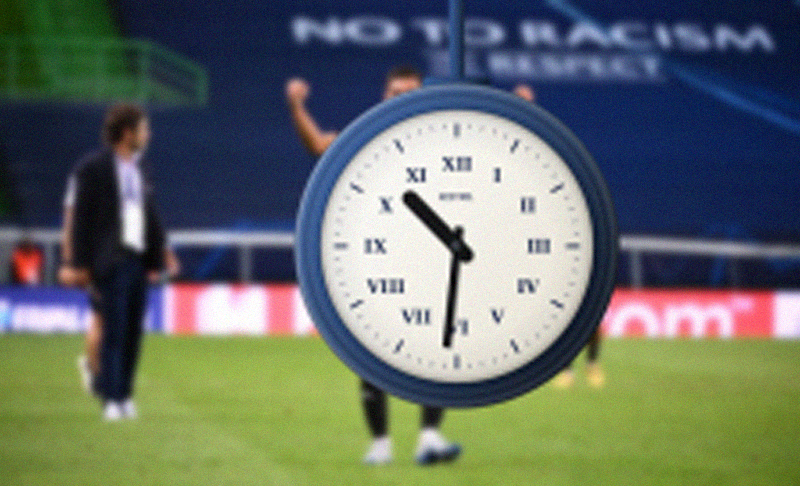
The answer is 10:31
